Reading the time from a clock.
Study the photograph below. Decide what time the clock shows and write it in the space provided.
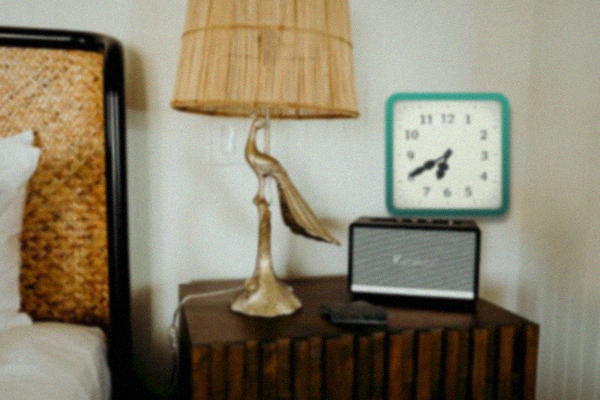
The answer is 6:40
